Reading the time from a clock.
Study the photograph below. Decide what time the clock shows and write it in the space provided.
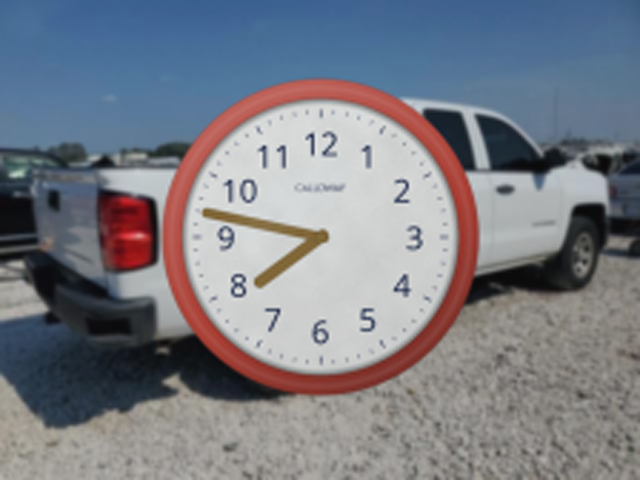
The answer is 7:47
